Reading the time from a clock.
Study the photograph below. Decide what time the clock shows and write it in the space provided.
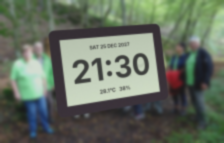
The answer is 21:30
